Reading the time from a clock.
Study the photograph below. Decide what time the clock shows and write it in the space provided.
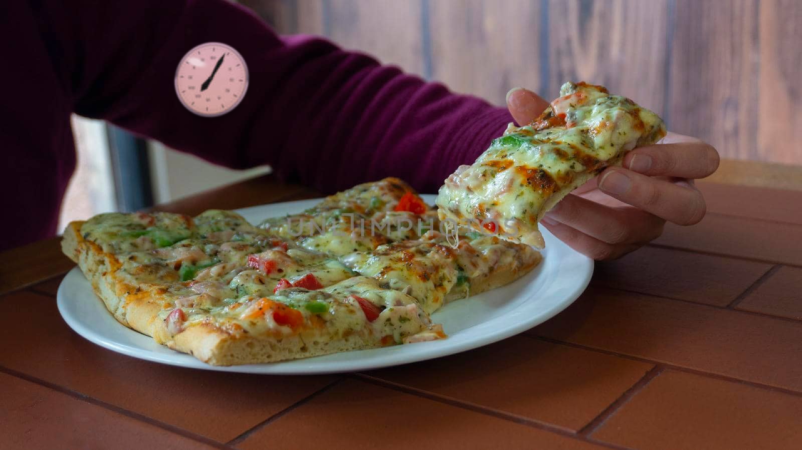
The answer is 7:04
